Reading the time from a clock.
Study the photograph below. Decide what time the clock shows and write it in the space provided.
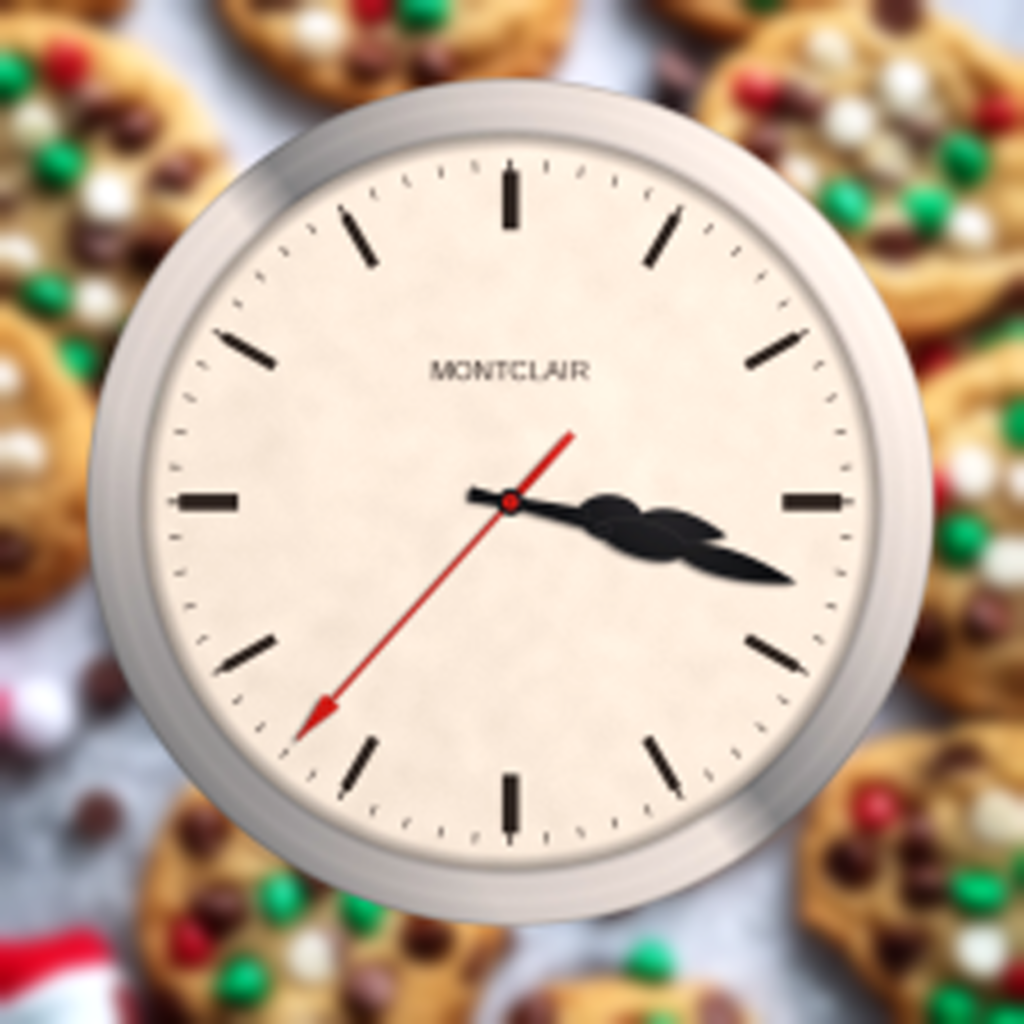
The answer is 3:17:37
